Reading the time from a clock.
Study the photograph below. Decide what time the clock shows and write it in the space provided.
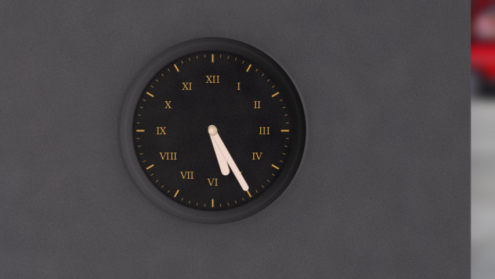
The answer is 5:25
